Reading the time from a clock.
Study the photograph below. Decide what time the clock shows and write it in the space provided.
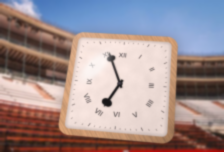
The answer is 6:56
